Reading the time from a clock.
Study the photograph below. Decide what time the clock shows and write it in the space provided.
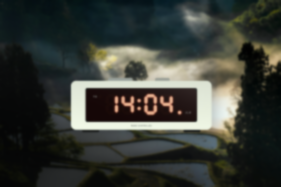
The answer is 14:04
